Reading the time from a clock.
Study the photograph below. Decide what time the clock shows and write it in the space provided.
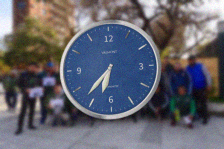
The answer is 6:37
